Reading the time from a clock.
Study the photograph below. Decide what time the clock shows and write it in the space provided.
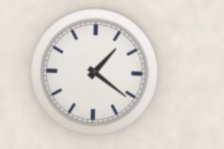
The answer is 1:21
